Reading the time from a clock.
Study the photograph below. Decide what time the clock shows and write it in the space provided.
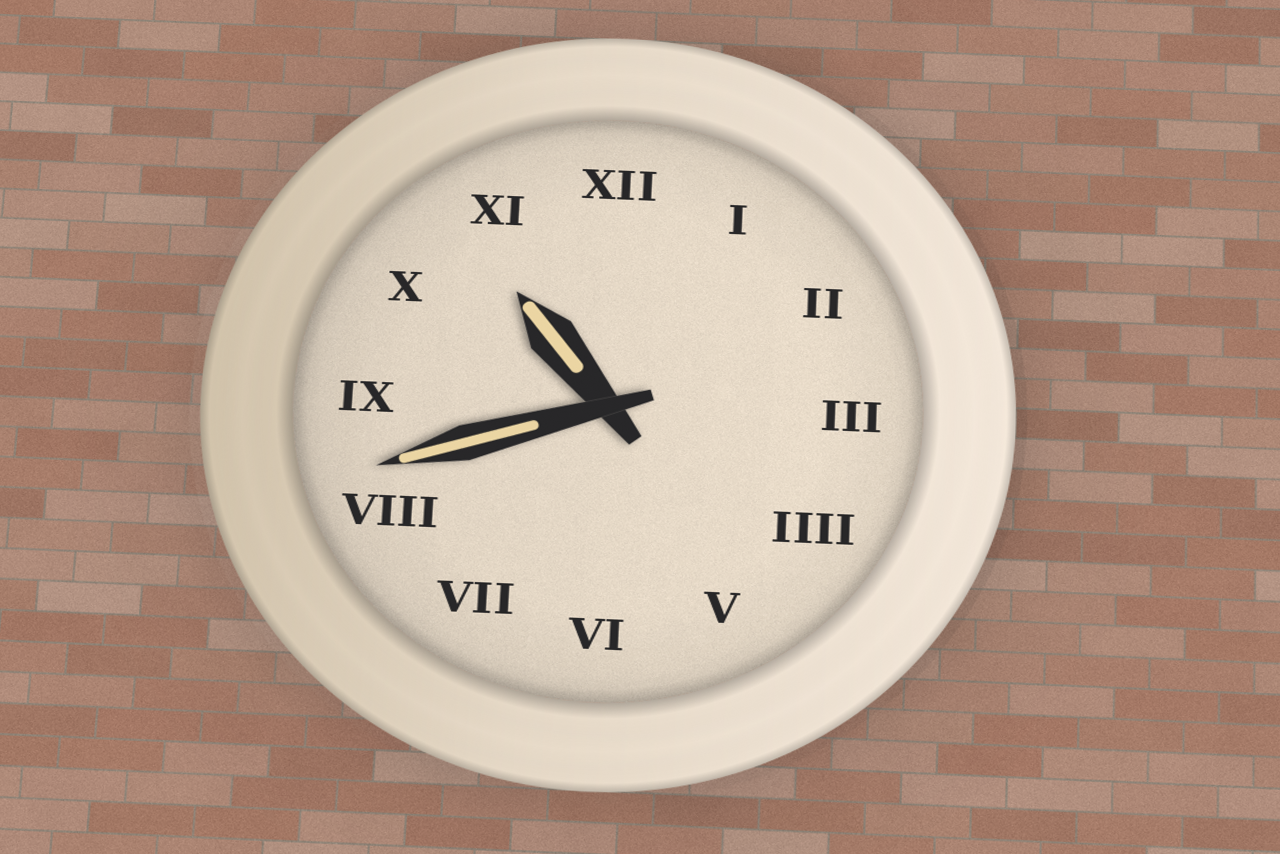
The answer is 10:42
